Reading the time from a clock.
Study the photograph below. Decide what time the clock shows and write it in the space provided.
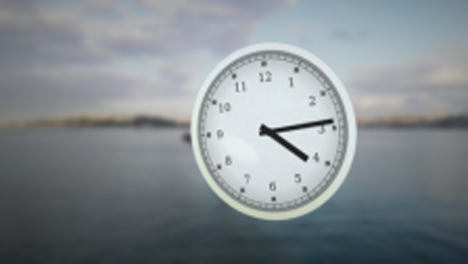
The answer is 4:14
